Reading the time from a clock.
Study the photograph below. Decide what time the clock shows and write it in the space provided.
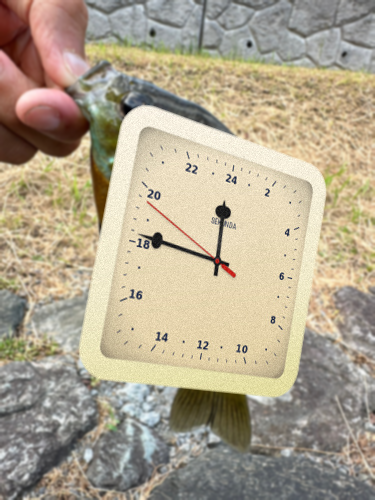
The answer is 23:45:49
